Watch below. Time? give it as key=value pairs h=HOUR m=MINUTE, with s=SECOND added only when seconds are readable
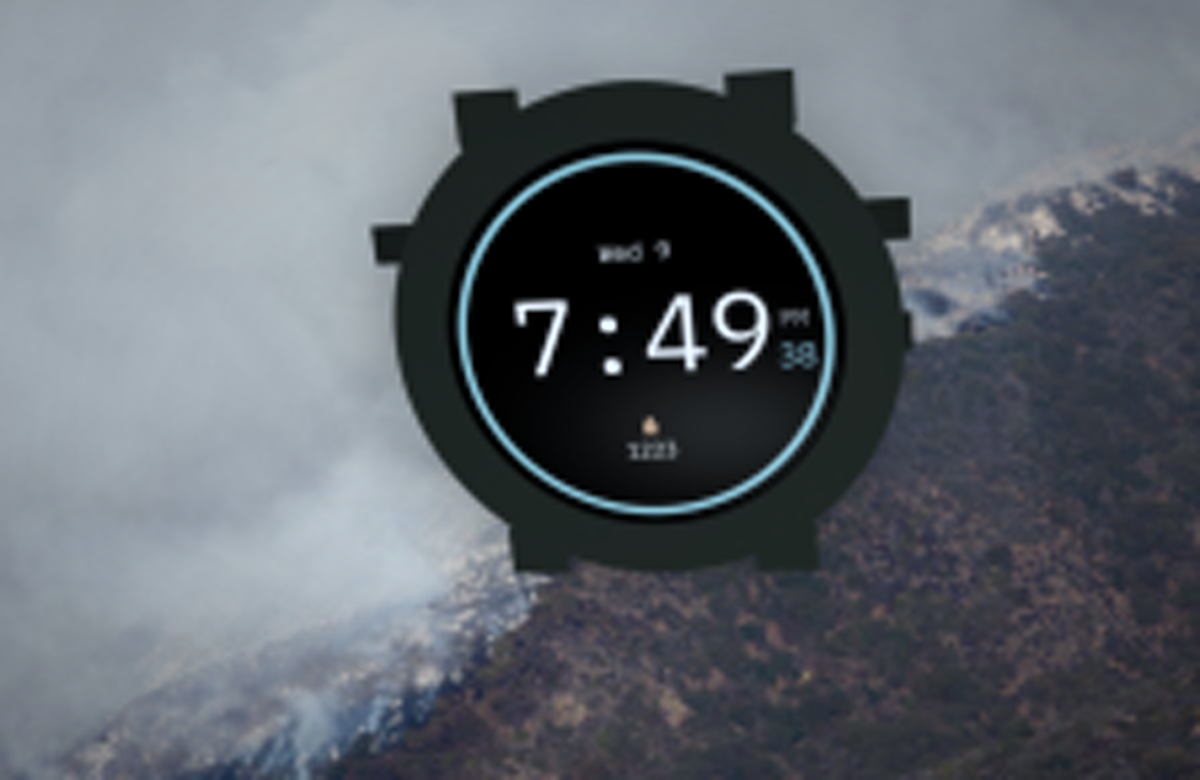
h=7 m=49
